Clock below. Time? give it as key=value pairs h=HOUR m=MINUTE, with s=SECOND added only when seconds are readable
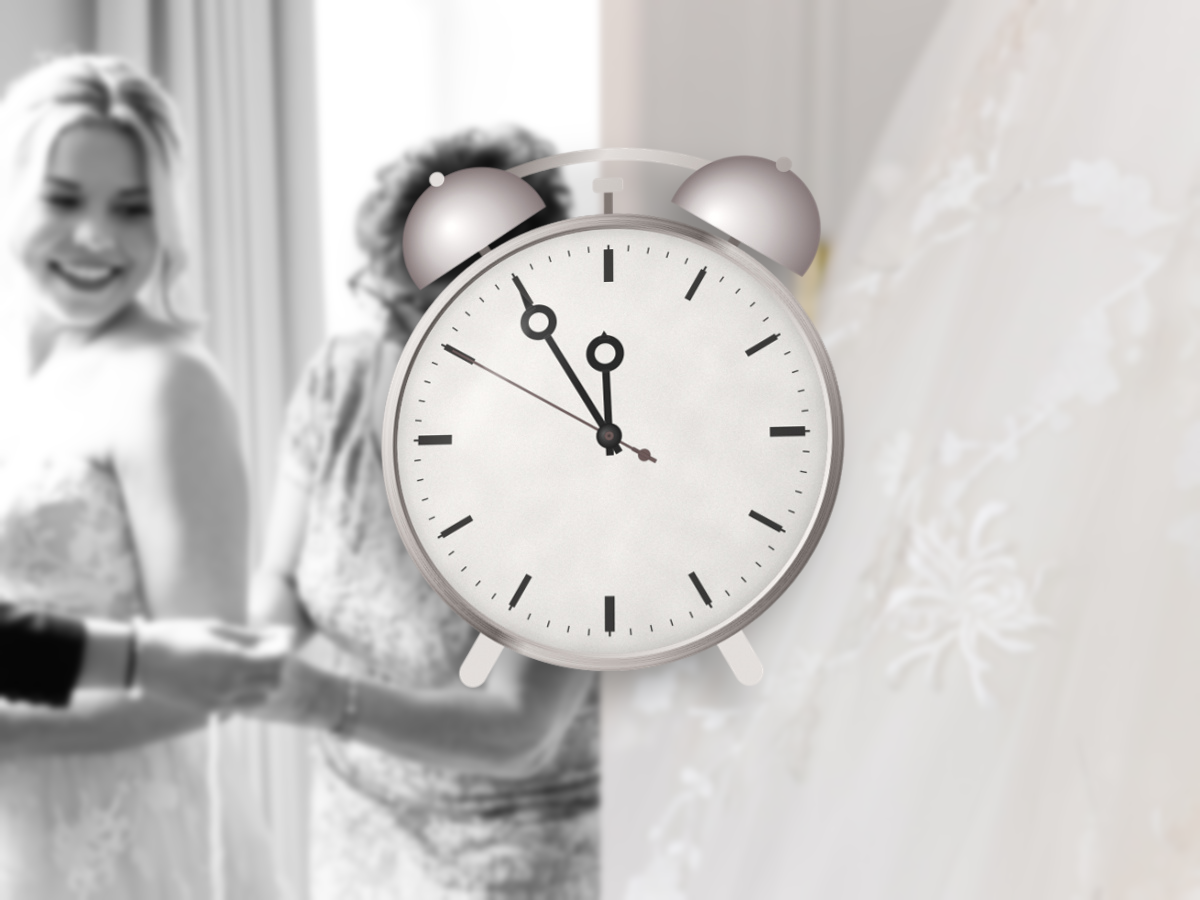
h=11 m=54 s=50
